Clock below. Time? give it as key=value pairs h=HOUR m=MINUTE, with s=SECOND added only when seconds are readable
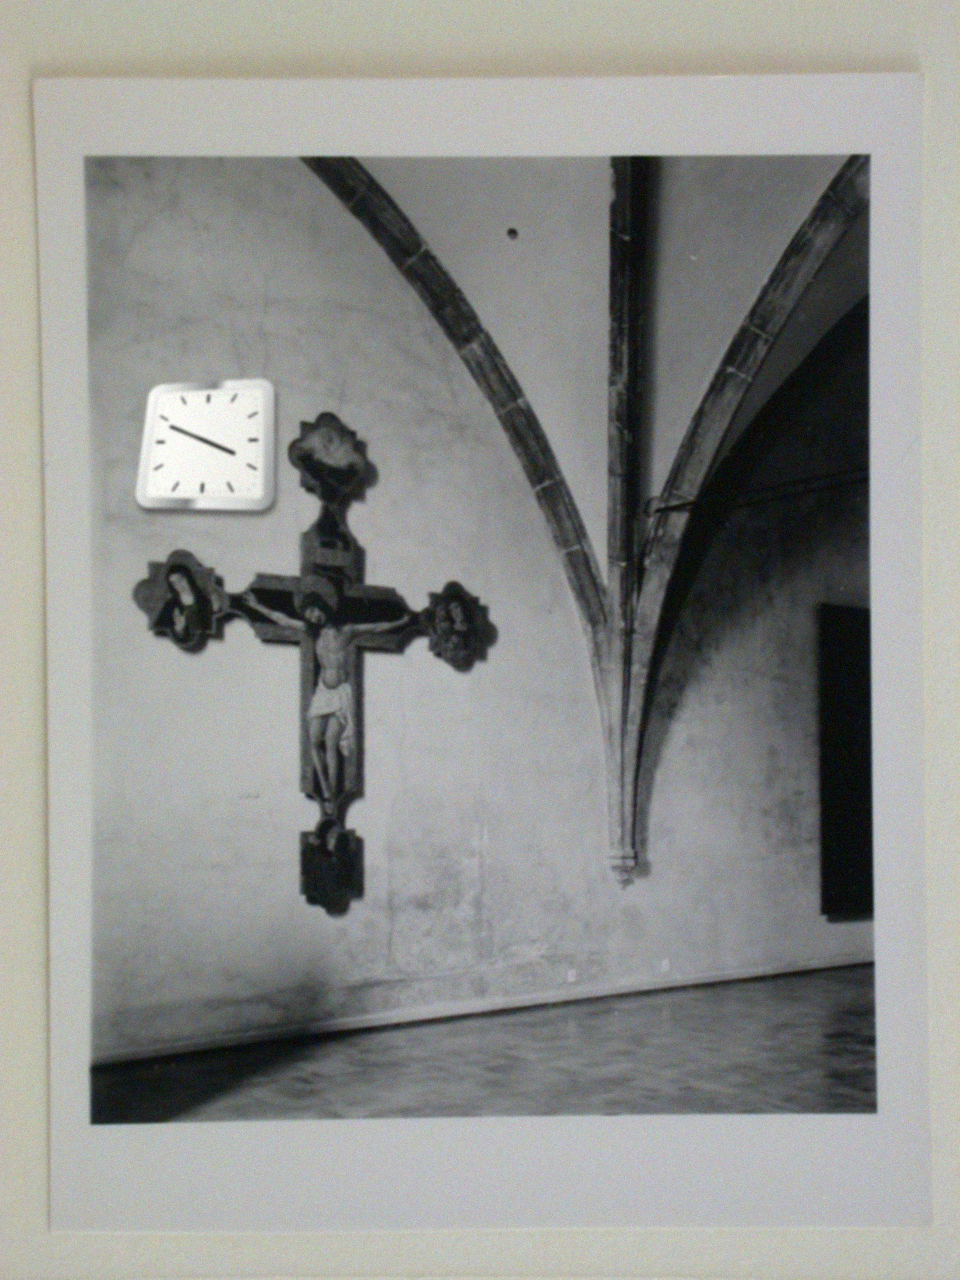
h=3 m=49
